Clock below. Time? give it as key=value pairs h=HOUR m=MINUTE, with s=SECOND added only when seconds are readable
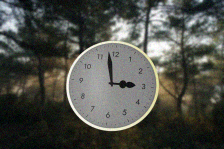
h=2 m=58
